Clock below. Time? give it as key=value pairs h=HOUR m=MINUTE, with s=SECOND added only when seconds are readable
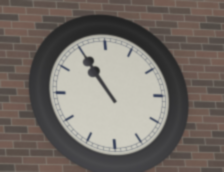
h=10 m=55
